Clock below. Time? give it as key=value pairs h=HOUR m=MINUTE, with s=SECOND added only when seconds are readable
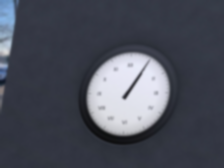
h=1 m=5
